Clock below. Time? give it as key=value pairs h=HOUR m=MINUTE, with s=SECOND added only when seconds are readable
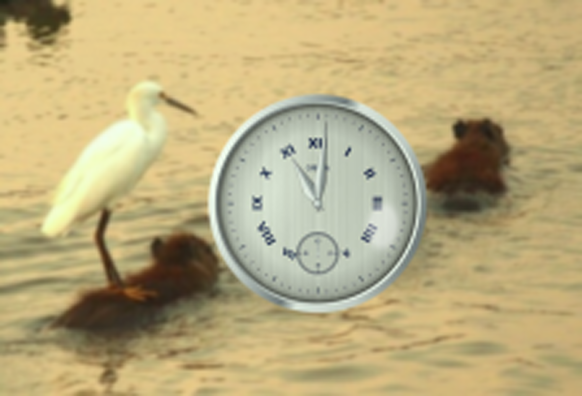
h=11 m=1
